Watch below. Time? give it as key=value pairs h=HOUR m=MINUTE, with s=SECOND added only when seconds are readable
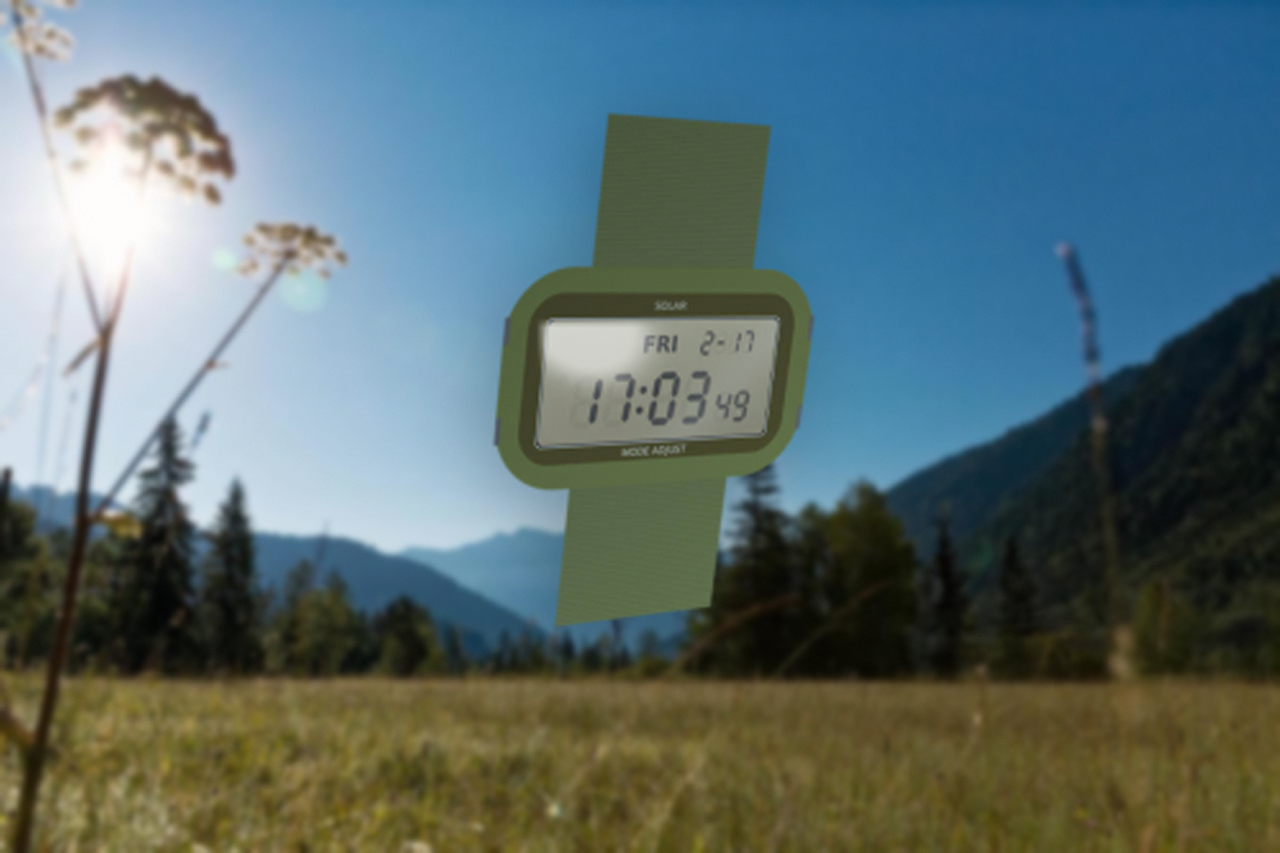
h=17 m=3 s=49
